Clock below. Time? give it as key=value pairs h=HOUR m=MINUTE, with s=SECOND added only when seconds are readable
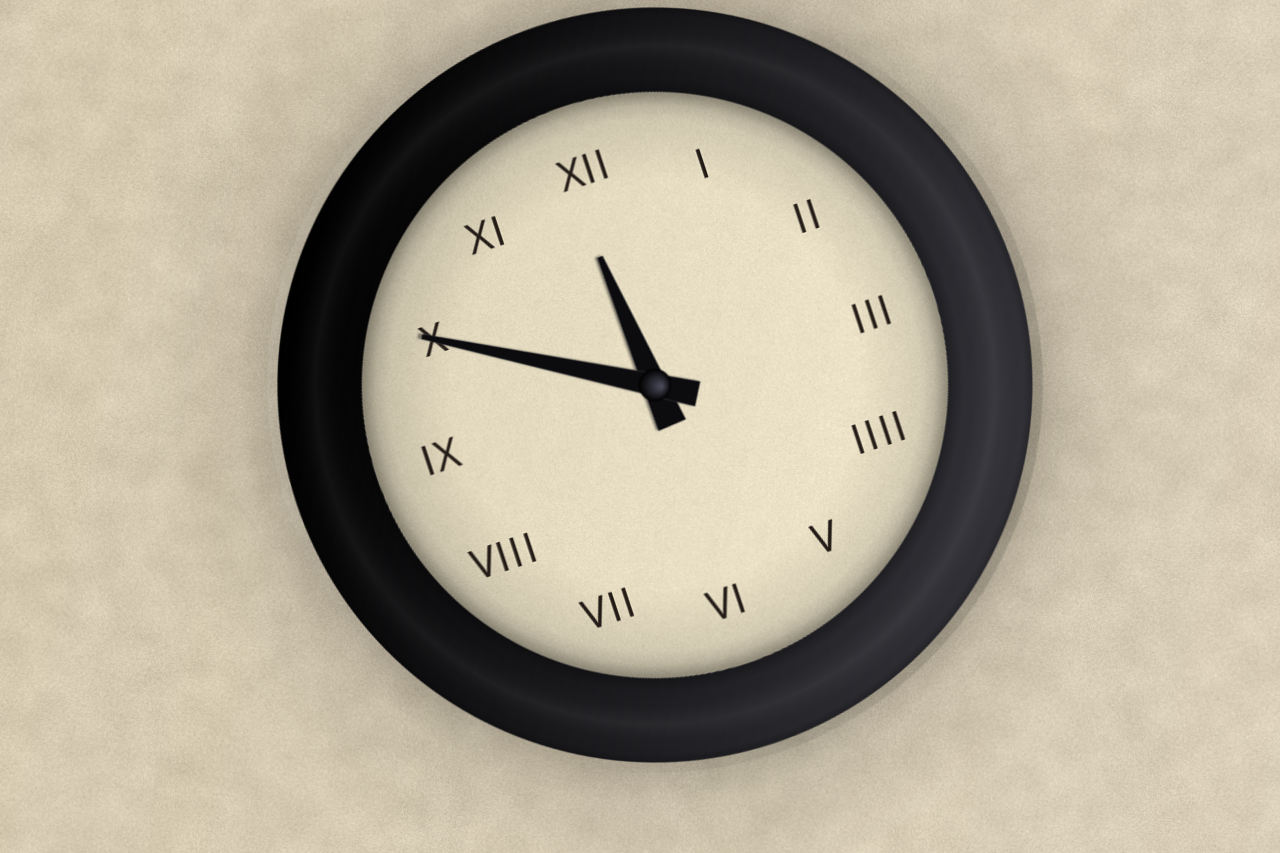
h=11 m=50
